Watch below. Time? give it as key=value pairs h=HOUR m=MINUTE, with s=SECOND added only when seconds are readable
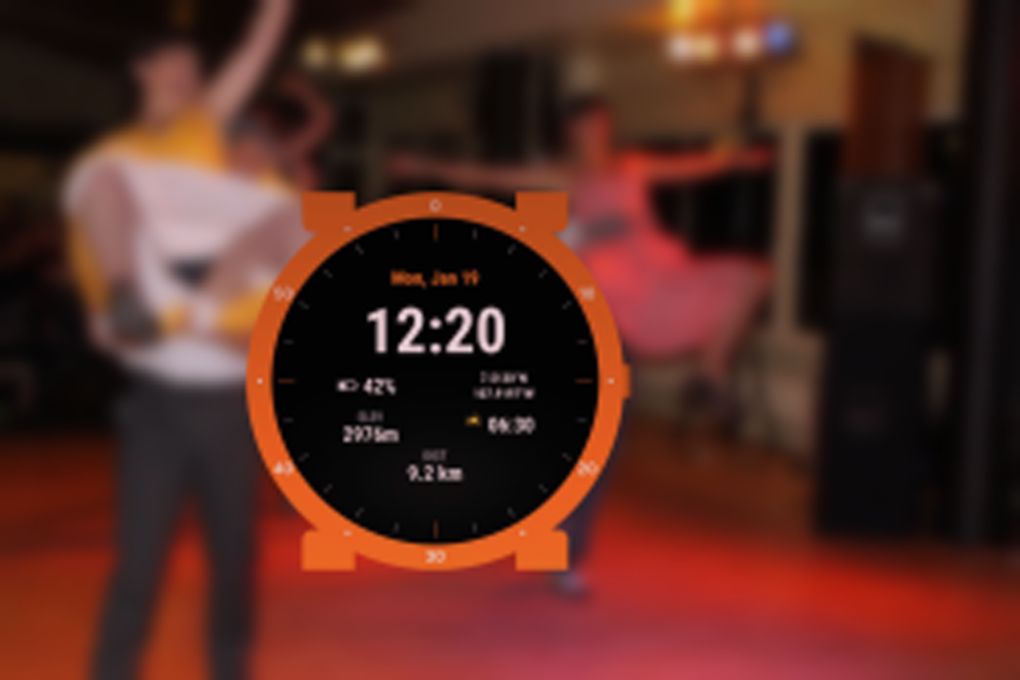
h=12 m=20
